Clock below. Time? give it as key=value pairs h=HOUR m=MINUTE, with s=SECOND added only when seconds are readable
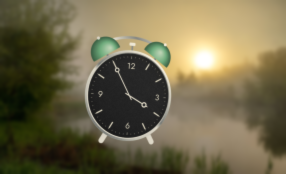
h=3 m=55
